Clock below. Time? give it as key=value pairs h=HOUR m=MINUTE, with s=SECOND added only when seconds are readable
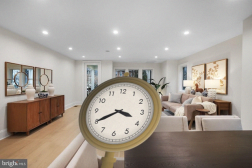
h=3 m=40
